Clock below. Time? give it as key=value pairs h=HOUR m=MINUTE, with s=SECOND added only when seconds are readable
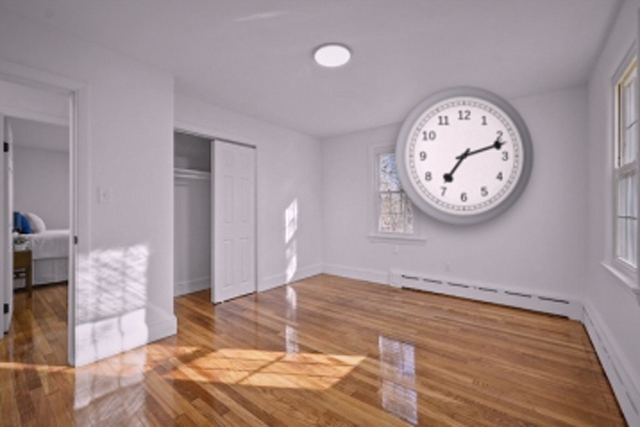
h=7 m=12
